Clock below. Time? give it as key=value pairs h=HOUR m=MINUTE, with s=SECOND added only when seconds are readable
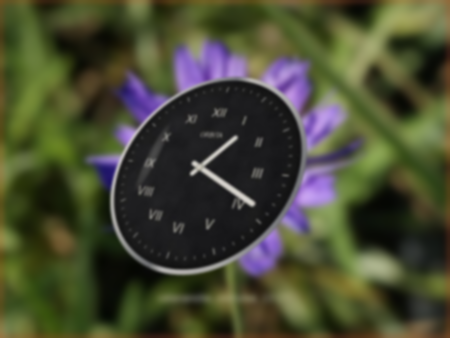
h=1 m=19
